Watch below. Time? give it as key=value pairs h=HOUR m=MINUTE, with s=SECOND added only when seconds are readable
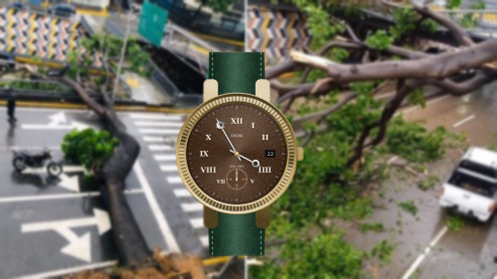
h=3 m=55
